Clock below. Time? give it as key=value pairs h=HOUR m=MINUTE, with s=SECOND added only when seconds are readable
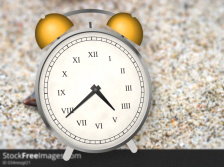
h=4 m=39
